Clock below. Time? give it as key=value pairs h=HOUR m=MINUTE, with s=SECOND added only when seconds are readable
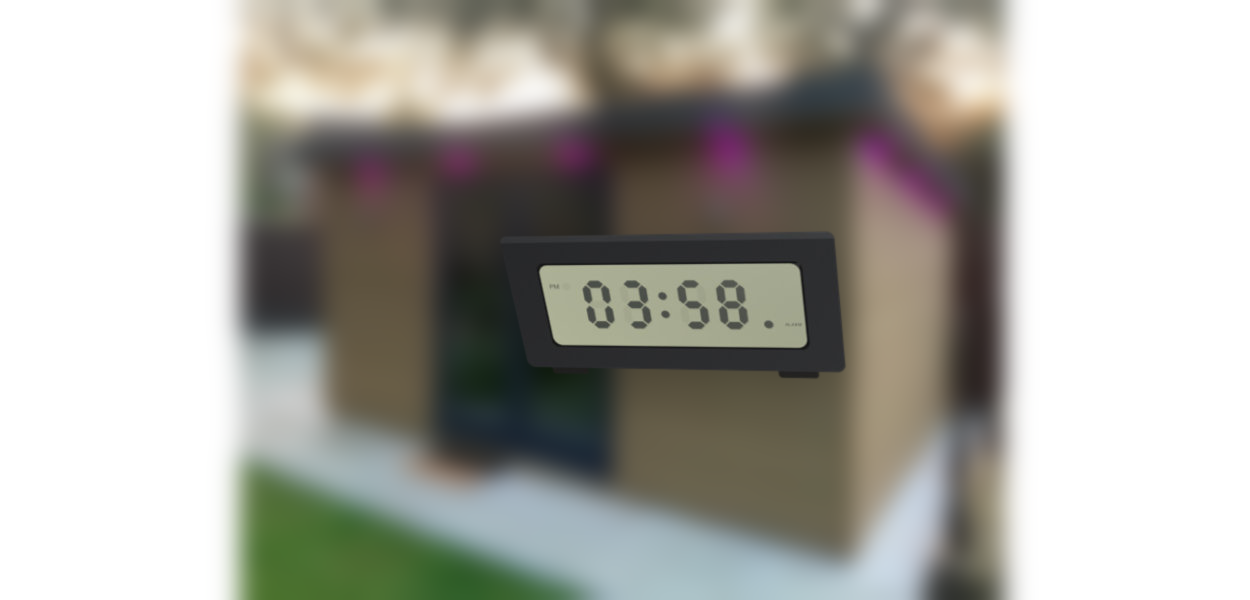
h=3 m=58
